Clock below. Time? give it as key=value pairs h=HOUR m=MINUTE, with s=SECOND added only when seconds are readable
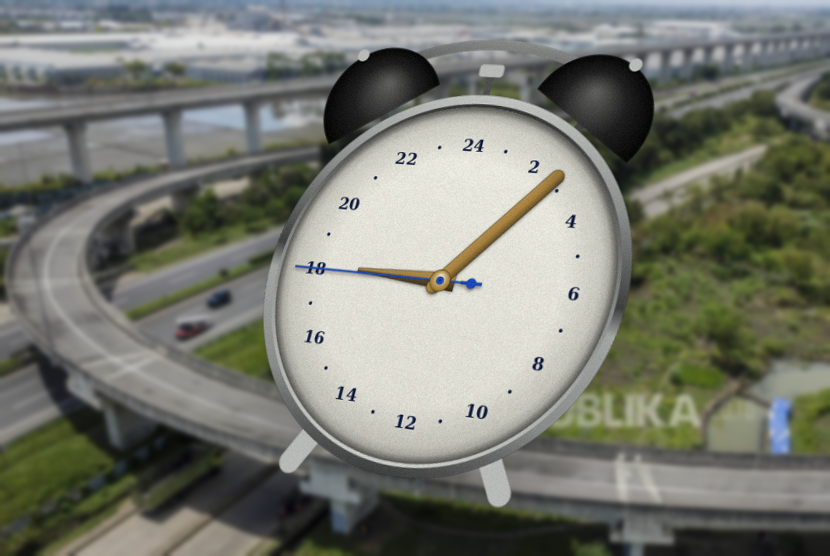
h=18 m=6 s=45
